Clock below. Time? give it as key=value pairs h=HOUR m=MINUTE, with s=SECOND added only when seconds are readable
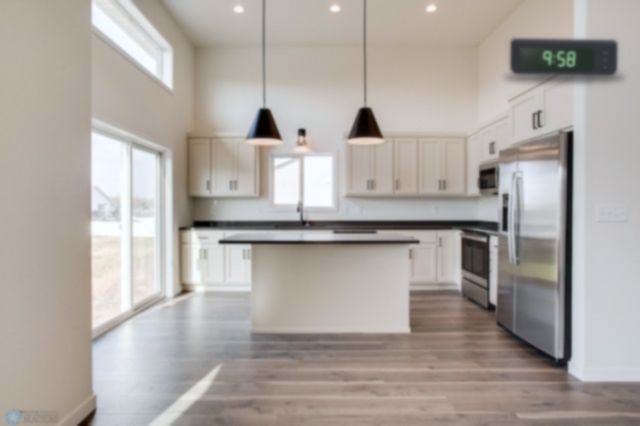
h=9 m=58
